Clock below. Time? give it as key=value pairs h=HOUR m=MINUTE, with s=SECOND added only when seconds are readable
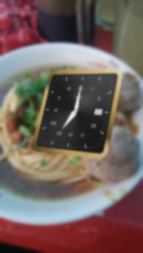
h=7 m=0
